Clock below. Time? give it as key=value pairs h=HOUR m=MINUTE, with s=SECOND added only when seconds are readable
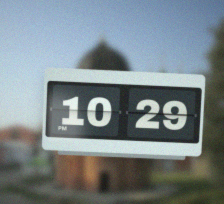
h=10 m=29
